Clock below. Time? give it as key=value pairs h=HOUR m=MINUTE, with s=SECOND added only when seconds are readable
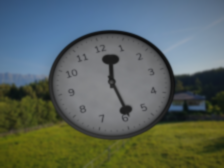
h=12 m=29
